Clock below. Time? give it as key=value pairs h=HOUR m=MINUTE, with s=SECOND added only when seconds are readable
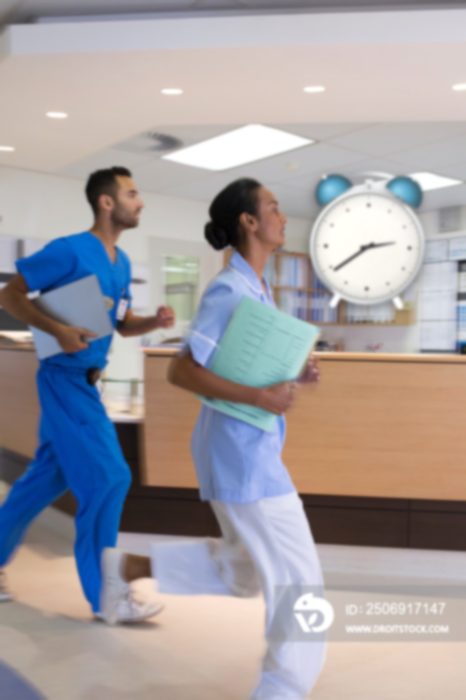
h=2 m=39
